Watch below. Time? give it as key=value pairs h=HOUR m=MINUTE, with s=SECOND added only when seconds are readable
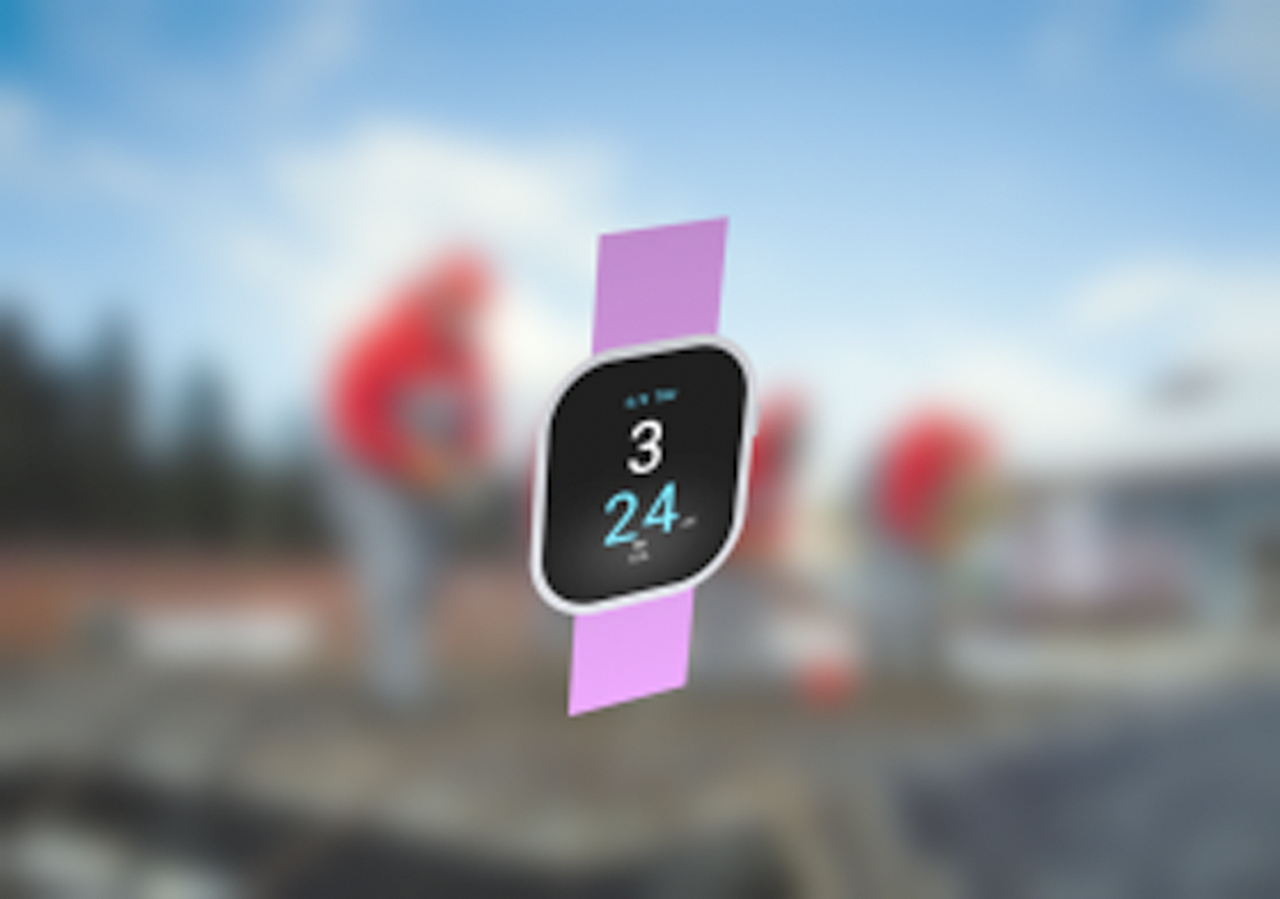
h=3 m=24
